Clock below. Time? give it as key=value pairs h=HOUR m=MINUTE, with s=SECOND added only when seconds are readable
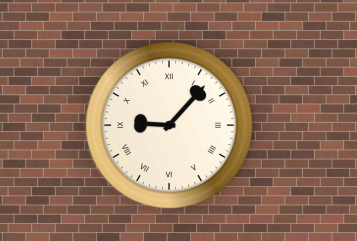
h=9 m=7
